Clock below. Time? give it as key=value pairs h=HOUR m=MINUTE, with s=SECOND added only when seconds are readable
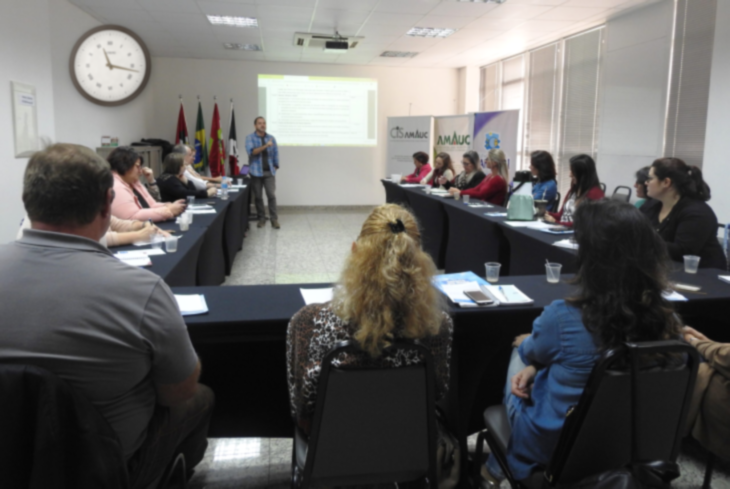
h=11 m=17
